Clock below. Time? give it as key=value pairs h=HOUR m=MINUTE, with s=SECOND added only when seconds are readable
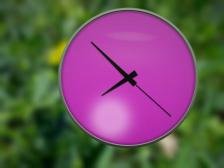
h=7 m=52 s=22
